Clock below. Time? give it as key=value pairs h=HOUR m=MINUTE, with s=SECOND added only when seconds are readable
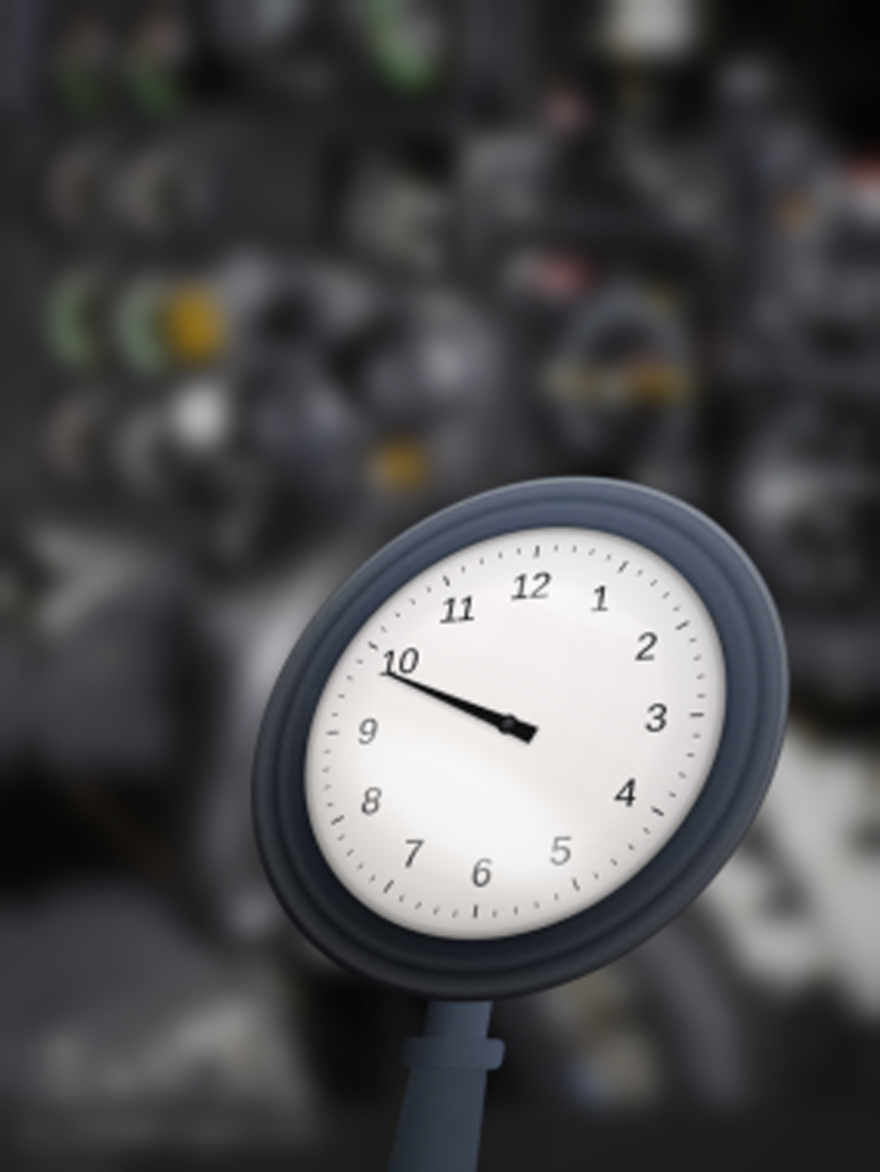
h=9 m=49
